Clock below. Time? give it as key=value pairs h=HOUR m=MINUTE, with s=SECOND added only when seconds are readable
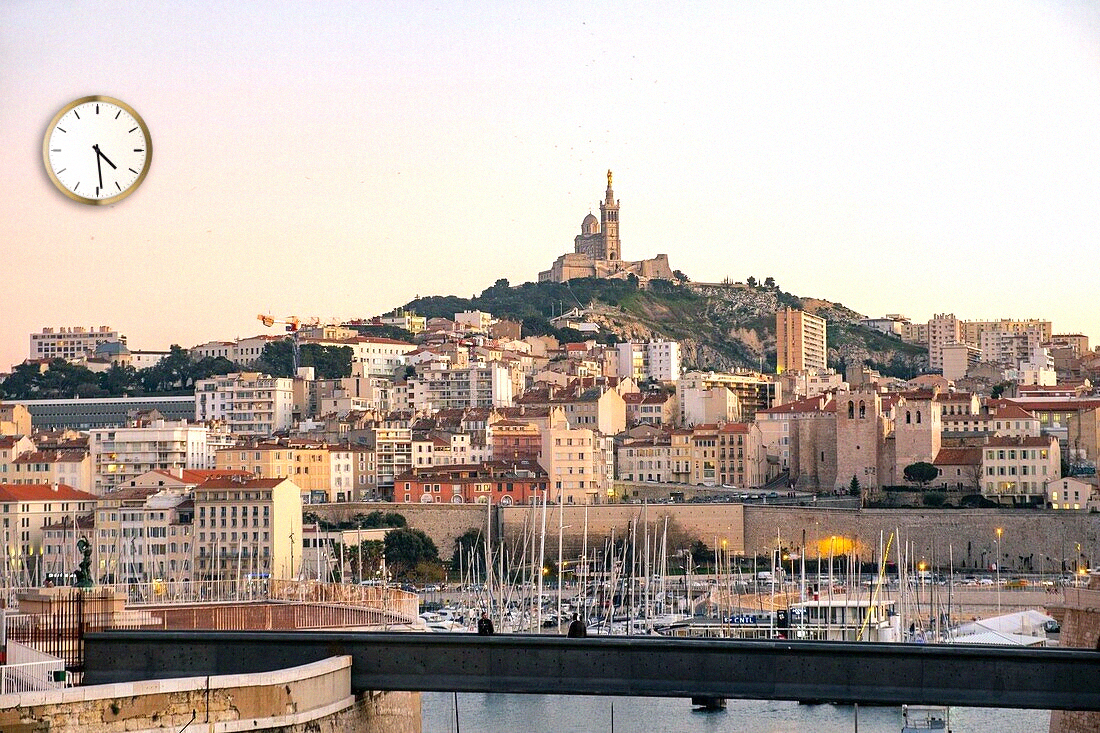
h=4 m=29
